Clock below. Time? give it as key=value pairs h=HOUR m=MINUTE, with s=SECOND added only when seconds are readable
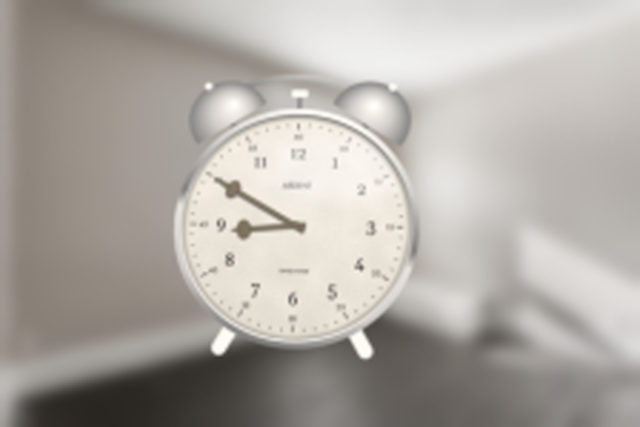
h=8 m=50
